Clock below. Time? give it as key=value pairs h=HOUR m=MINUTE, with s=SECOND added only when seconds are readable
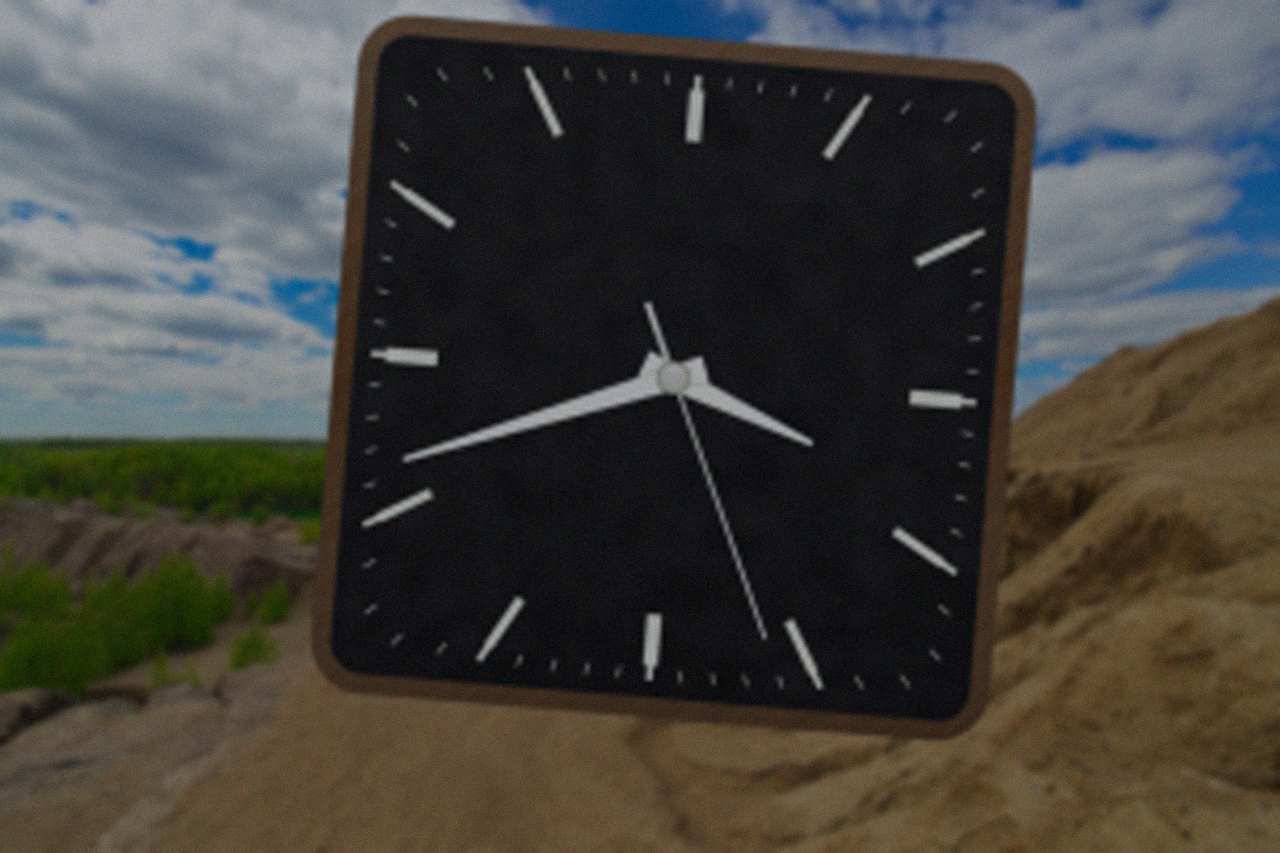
h=3 m=41 s=26
